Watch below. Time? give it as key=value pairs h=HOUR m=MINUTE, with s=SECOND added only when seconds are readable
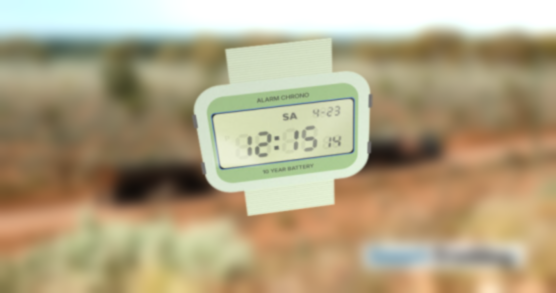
h=12 m=15 s=14
